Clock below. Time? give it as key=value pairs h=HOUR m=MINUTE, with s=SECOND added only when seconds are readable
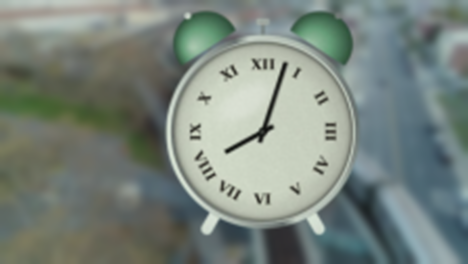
h=8 m=3
